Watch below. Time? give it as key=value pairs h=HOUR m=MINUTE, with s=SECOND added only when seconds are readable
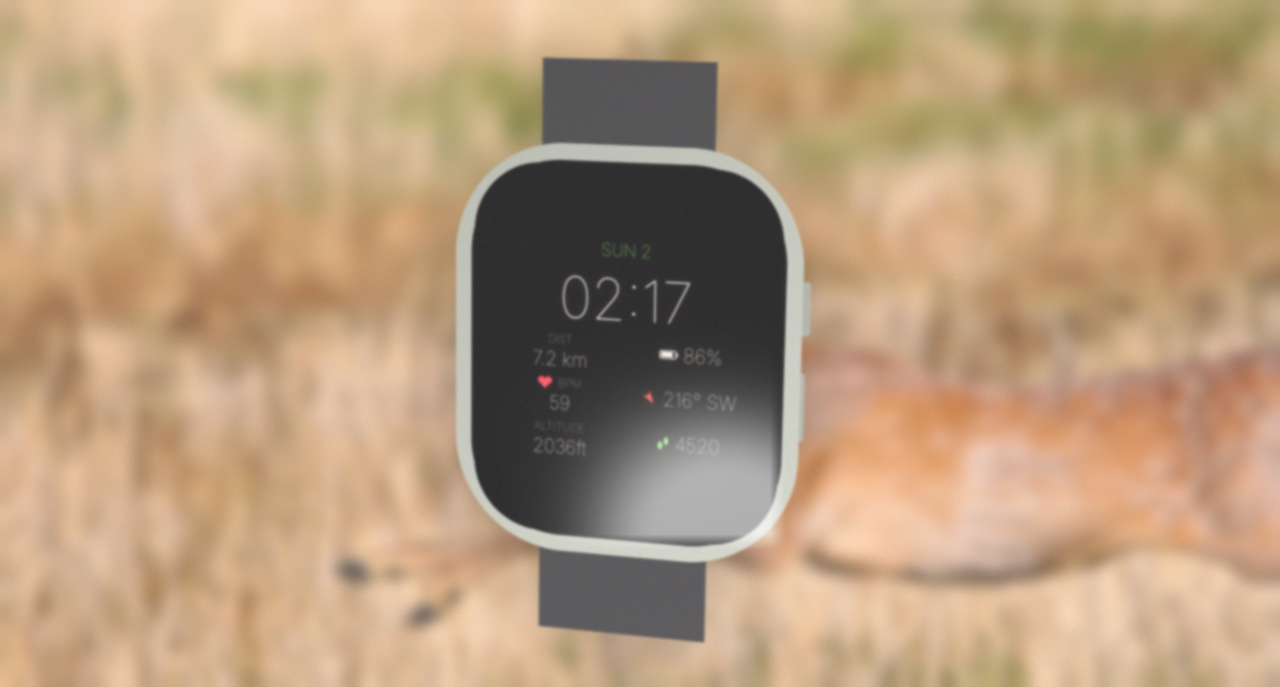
h=2 m=17
